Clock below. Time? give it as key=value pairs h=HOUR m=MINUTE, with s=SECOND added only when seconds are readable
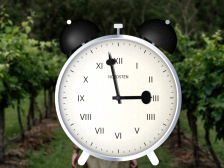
h=2 m=58
